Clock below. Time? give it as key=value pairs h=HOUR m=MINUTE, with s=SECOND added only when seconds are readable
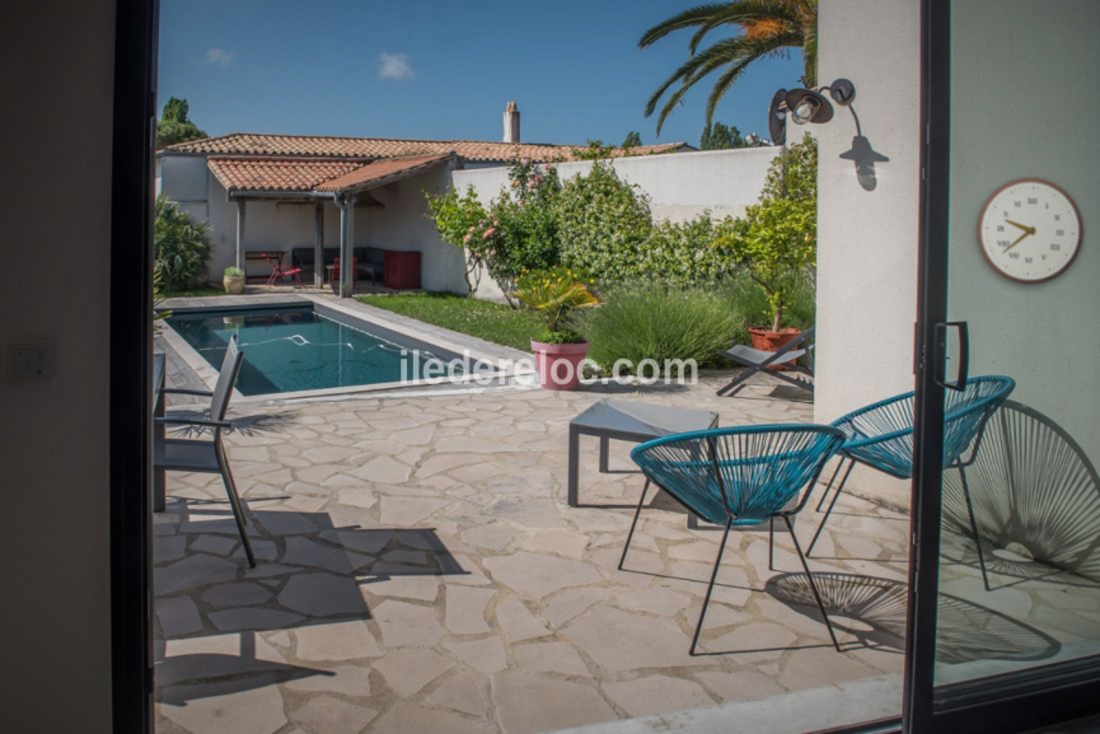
h=9 m=38
